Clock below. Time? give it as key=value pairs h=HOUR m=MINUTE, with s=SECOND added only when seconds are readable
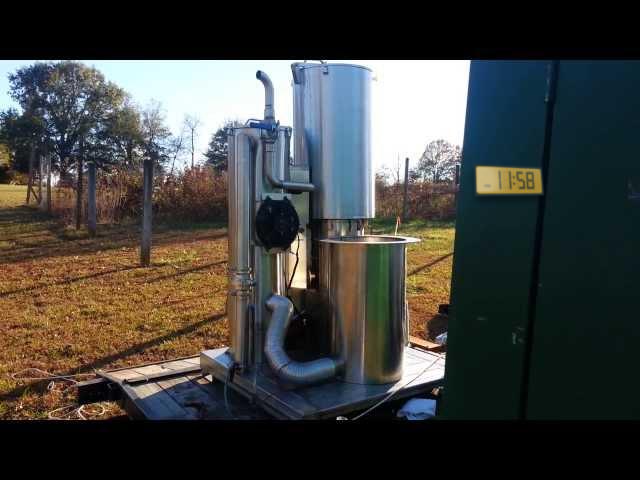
h=11 m=58
